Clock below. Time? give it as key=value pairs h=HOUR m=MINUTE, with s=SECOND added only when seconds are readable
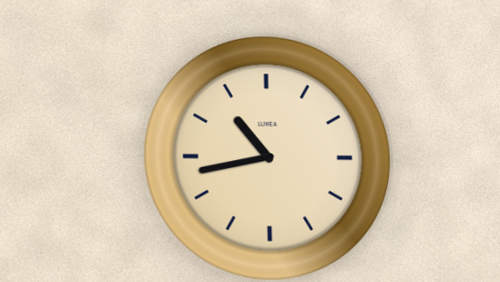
h=10 m=43
